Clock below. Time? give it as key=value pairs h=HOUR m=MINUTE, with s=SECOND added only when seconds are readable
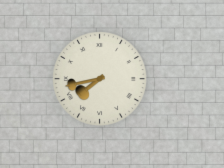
h=7 m=43
